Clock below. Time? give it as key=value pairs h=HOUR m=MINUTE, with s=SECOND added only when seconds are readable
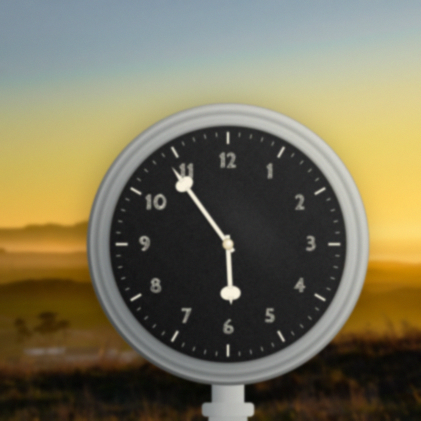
h=5 m=54
